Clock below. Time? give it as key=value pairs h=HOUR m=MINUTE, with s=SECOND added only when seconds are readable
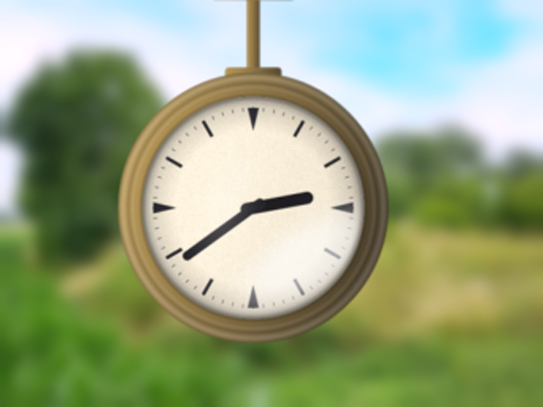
h=2 m=39
